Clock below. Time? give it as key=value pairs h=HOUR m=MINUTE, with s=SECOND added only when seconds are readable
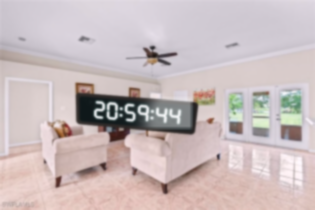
h=20 m=59 s=44
